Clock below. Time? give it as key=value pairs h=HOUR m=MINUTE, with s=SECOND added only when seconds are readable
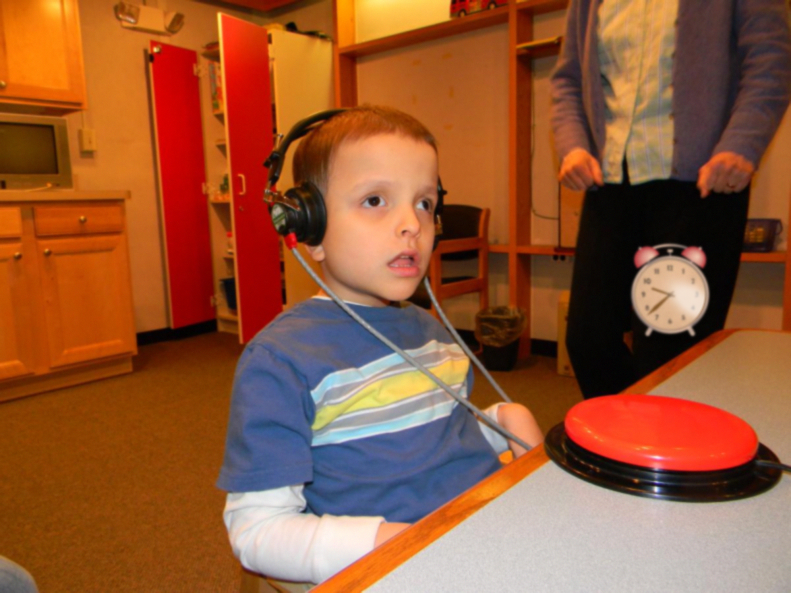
h=9 m=38
